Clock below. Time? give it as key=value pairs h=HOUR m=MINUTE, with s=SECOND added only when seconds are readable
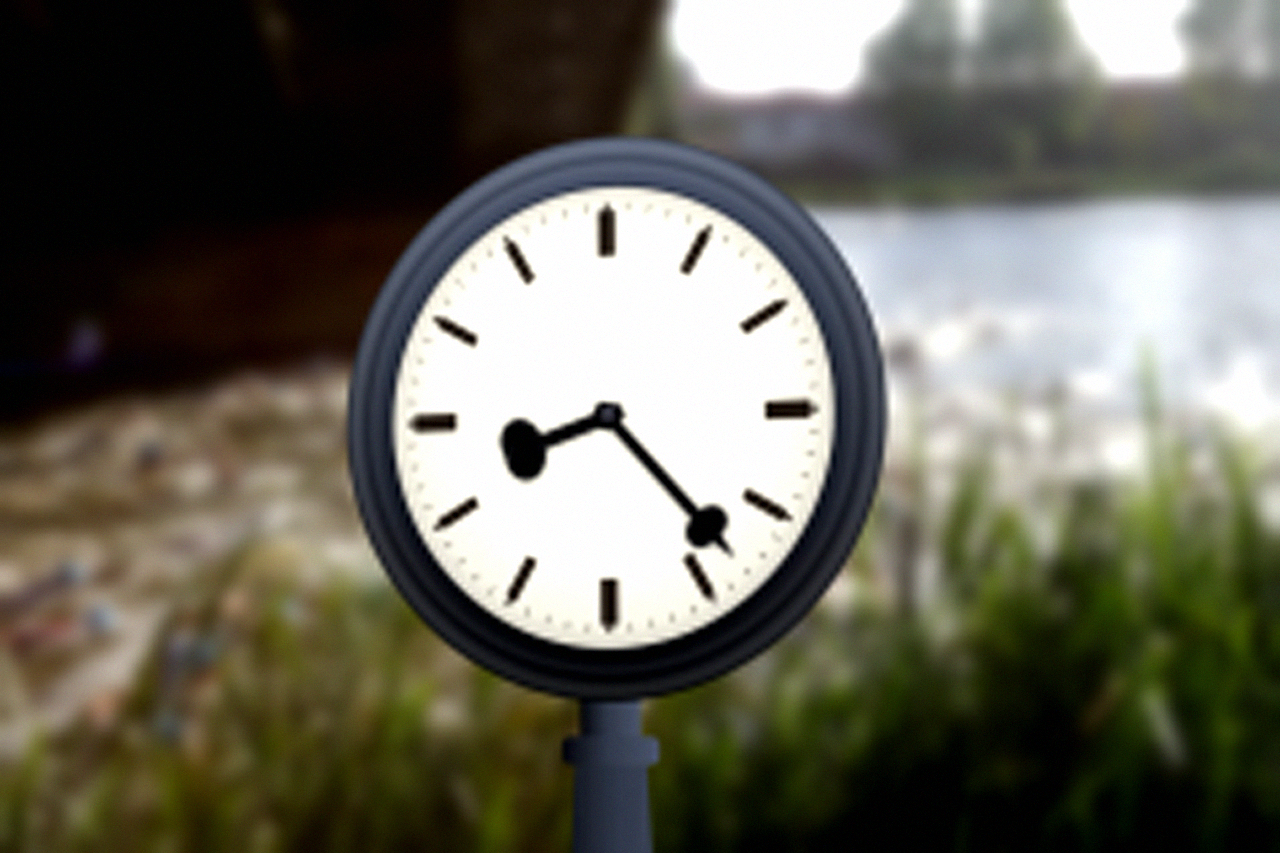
h=8 m=23
